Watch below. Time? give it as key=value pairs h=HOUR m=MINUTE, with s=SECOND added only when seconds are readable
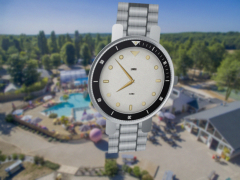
h=7 m=53
